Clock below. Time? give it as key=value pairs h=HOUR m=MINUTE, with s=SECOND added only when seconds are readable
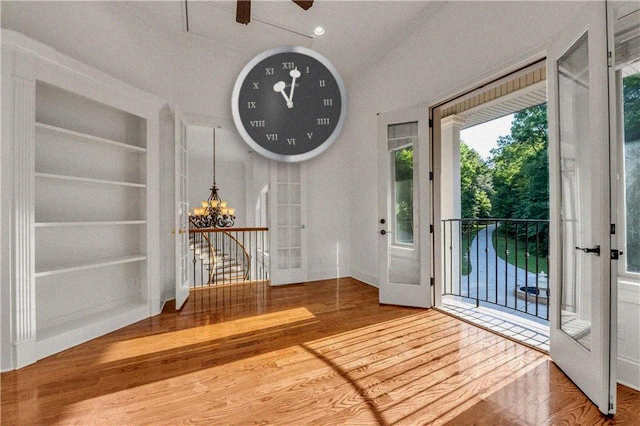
h=11 m=2
